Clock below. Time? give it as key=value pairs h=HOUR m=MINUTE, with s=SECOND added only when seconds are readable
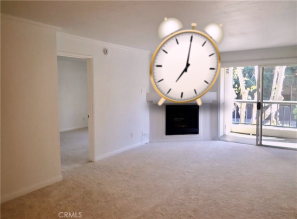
h=7 m=0
